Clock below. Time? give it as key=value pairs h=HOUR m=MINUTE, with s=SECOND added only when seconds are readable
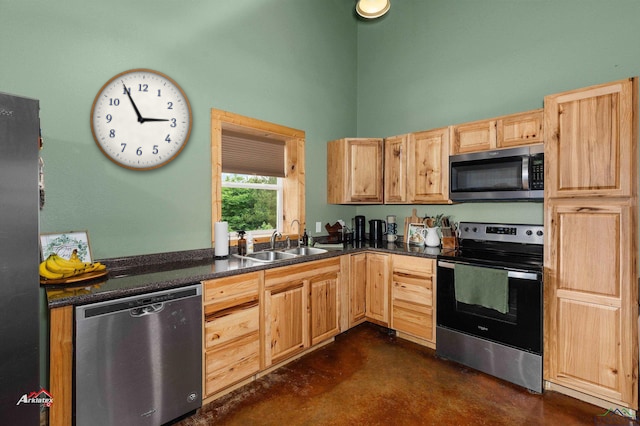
h=2 m=55
